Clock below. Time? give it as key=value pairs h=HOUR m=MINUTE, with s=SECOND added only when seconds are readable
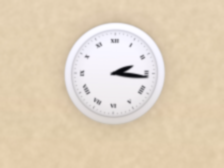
h=2 m=16
